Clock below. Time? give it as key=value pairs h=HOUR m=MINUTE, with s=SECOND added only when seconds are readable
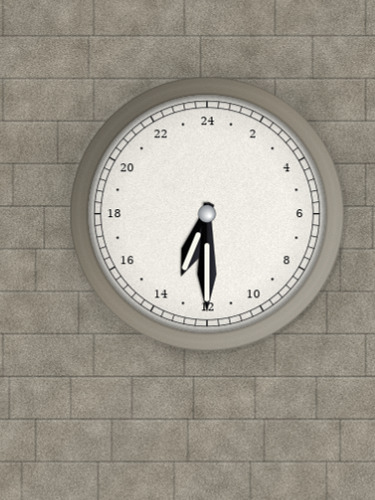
h=13 m=30
